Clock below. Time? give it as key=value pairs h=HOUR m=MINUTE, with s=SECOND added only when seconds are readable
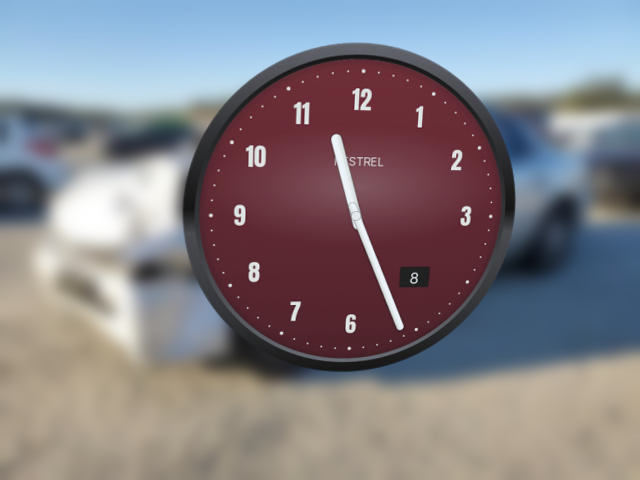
h=11 m=26
